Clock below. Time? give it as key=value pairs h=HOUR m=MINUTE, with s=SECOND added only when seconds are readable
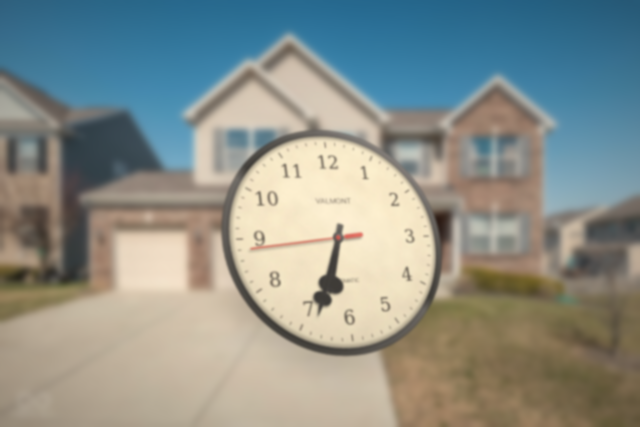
h=6 m=33 s=44
